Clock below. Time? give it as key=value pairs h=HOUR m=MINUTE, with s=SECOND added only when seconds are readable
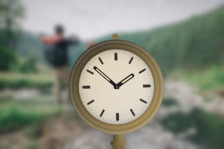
h=1 m=52
